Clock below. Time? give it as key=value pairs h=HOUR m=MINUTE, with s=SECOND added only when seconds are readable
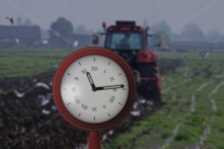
h=11 m=14
